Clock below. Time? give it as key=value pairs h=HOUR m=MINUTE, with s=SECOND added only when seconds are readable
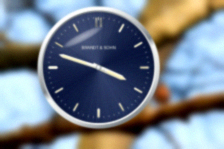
h=3 m=48
